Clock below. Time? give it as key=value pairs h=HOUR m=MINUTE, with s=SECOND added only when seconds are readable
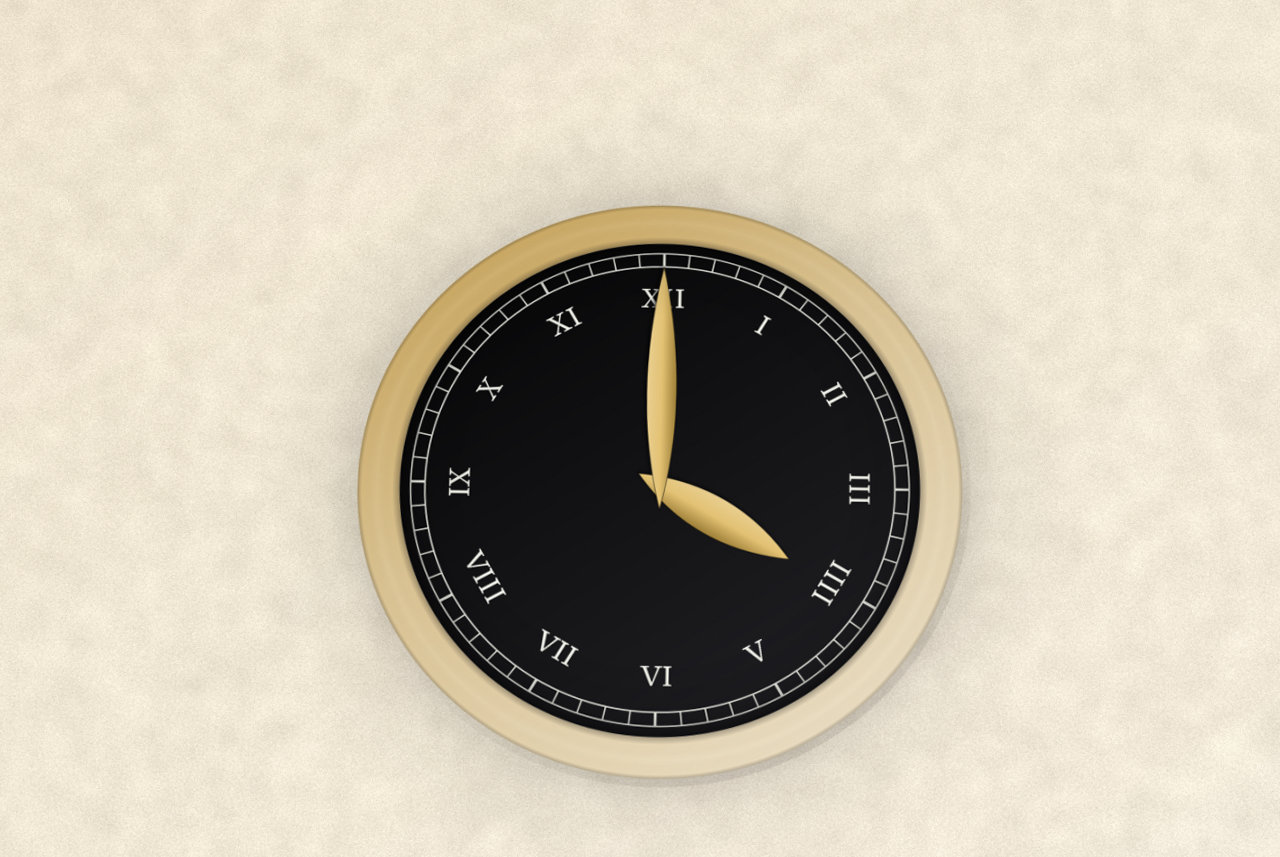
h=4 m=0
